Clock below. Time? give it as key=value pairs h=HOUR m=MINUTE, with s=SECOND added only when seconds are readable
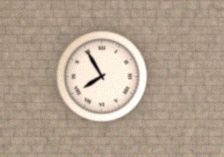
h=7 m=55
